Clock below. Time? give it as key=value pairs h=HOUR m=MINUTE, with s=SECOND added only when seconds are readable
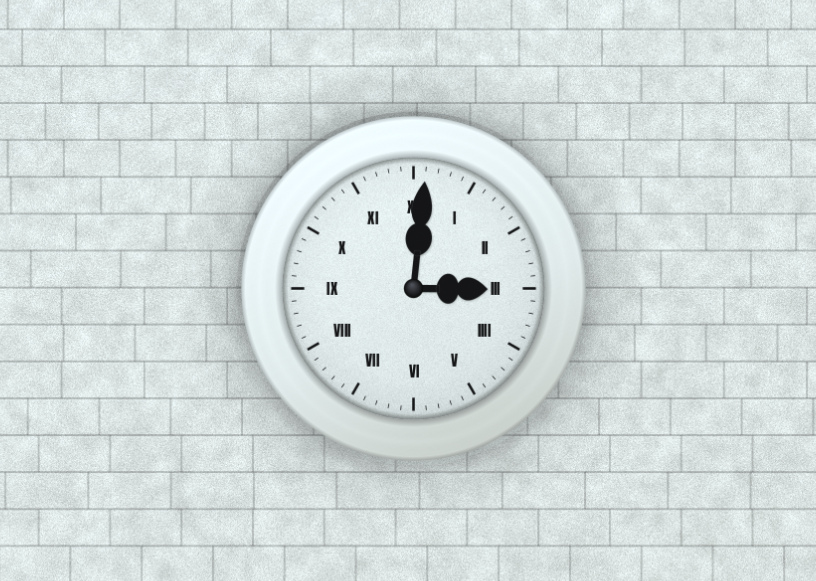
h=3 m=1
